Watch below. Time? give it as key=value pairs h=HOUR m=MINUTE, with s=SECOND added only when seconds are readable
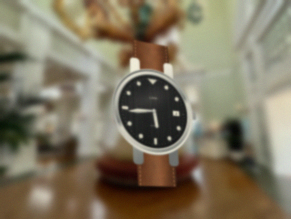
h=5 m=44
